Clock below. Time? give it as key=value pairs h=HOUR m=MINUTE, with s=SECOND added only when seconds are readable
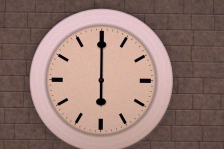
h=6 m=0
